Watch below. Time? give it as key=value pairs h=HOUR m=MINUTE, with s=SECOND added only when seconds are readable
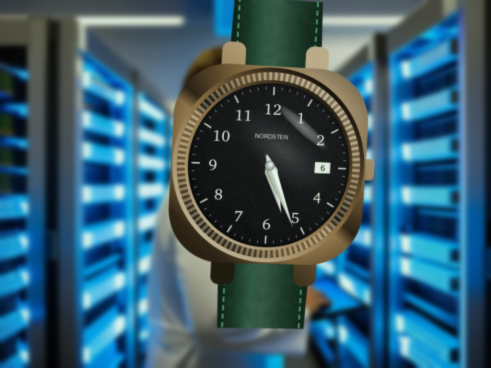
h=5 m=26
